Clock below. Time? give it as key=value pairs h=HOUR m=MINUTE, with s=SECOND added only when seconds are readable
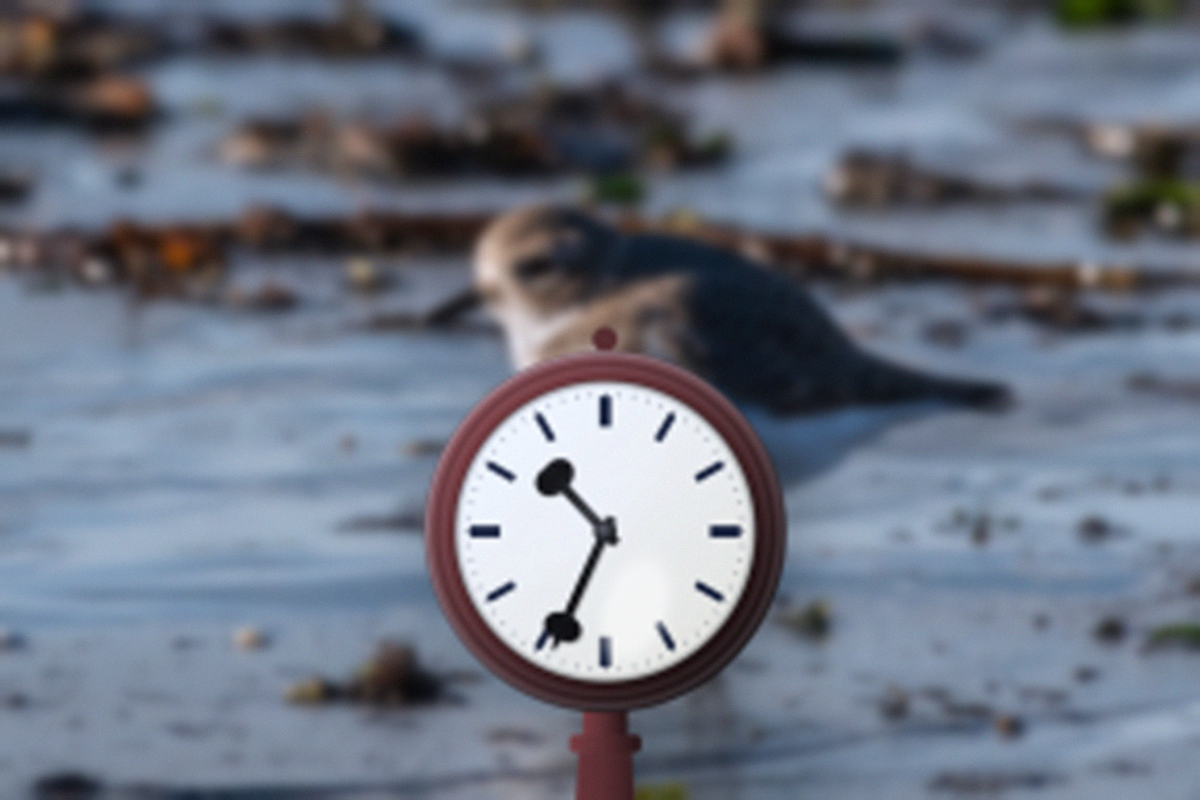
h=10 m=34
